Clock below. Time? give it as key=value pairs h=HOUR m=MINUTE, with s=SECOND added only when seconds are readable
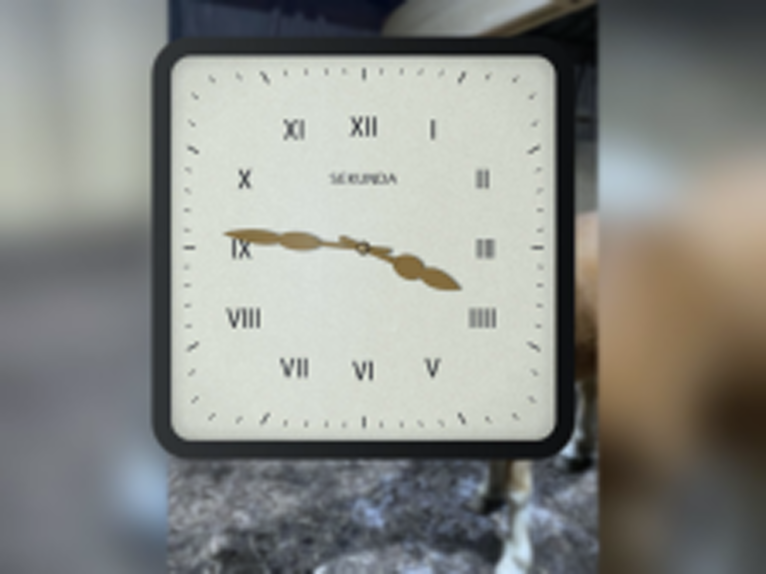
h=3 m=46
